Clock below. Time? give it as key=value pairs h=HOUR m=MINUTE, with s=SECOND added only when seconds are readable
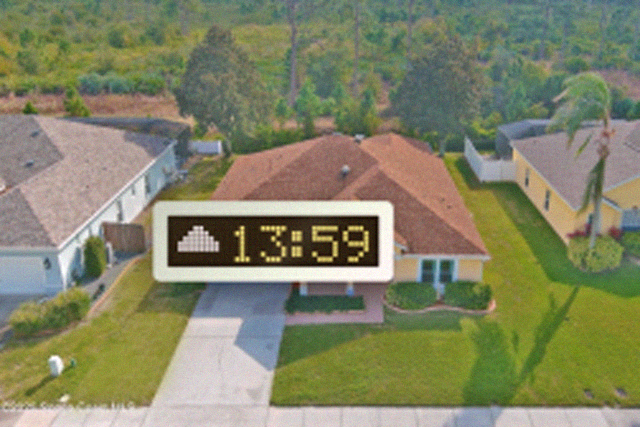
h=13 m=59
